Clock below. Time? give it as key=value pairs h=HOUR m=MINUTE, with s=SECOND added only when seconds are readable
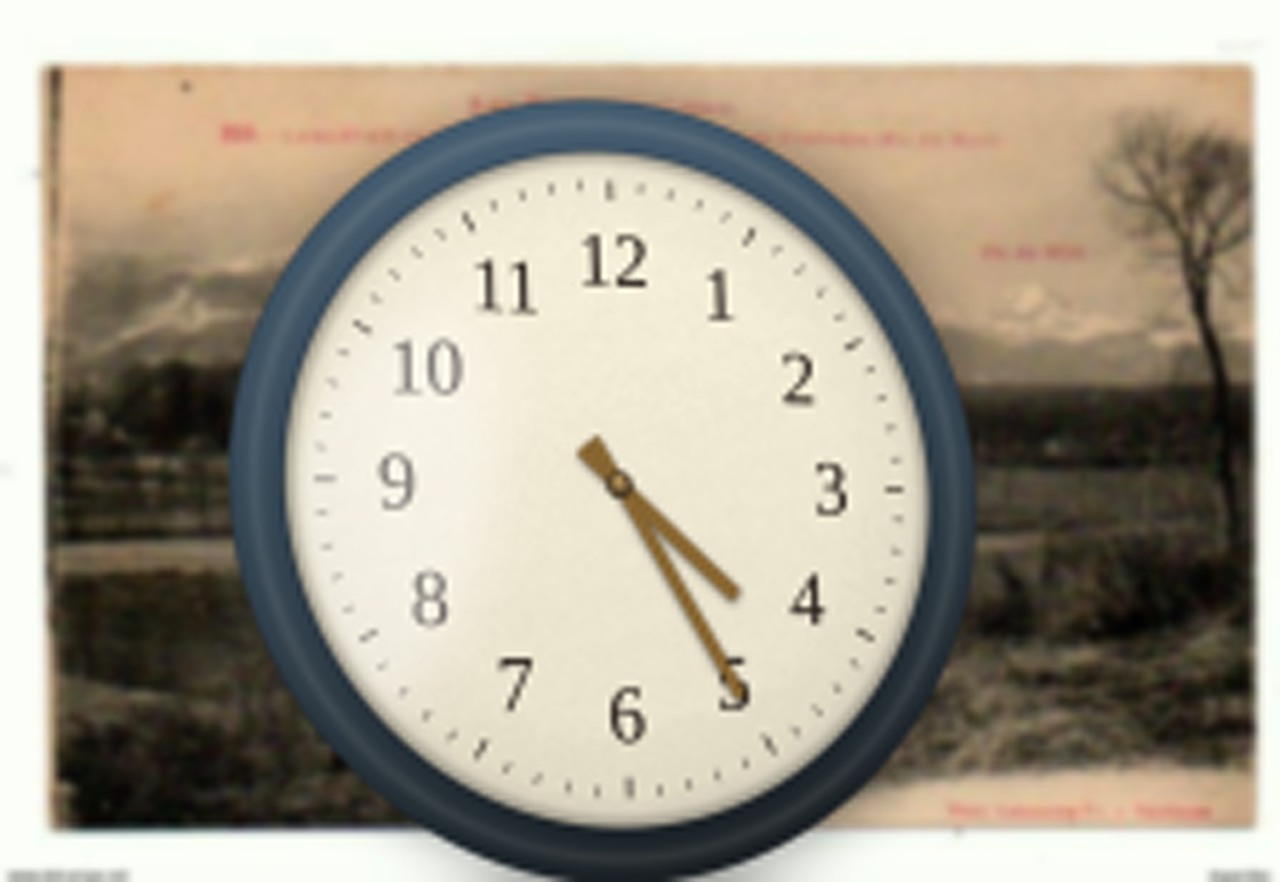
h=4 m=25
